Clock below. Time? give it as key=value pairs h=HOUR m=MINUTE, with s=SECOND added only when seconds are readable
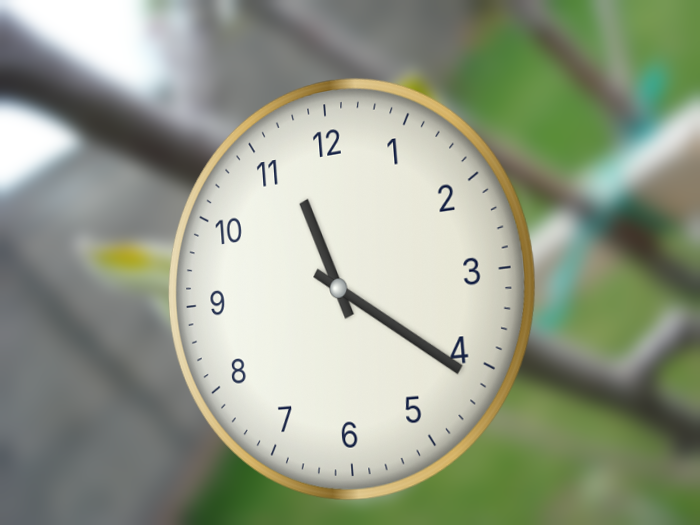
h=11 m=21
